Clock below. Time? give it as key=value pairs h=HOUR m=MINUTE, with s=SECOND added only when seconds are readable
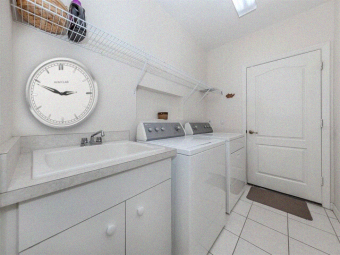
h=2 m=49
